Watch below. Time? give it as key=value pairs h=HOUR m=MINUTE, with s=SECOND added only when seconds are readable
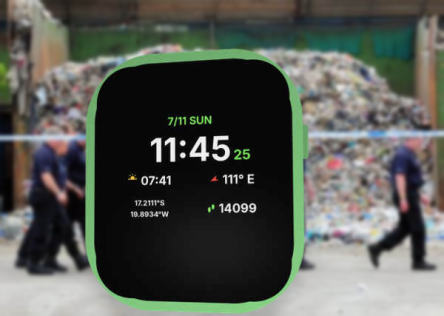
h=11 m=45 s=25
